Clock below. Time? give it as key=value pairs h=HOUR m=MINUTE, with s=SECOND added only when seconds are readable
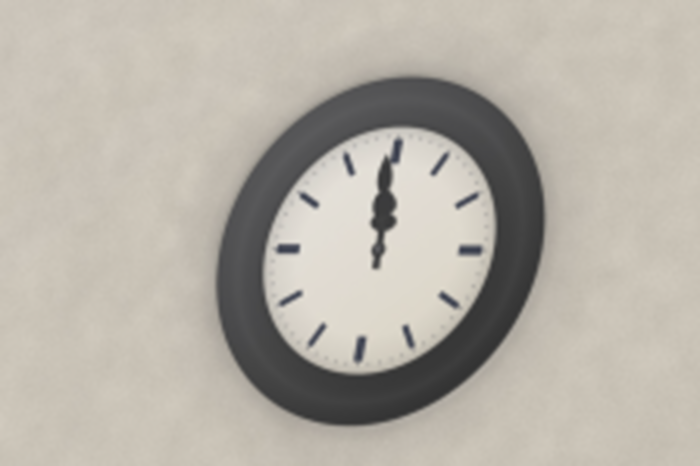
h=11 m=59
